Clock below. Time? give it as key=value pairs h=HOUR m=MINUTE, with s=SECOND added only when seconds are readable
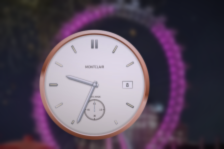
h=9 m=34
